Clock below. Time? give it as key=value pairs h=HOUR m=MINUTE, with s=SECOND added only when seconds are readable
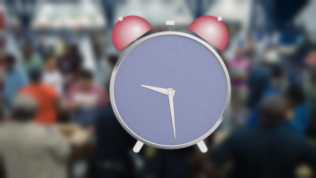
h=9 m=29
